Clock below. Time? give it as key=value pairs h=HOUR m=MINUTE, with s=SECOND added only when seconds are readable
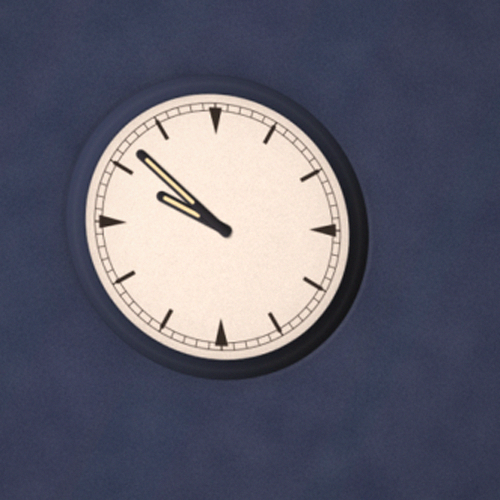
h=9 m=52
